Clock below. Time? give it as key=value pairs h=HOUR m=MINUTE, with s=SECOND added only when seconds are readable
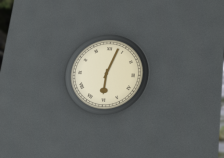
h=6 m=3
